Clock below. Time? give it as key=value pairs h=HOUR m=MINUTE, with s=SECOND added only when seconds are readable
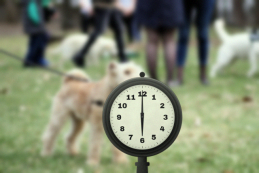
h=6 m=0
